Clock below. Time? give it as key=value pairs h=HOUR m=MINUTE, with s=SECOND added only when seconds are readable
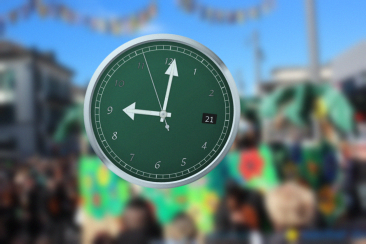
h=9 m=0 s=56
